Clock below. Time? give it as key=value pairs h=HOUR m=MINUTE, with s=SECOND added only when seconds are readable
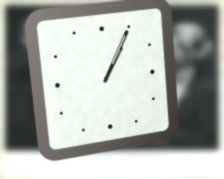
h=1 m=5
